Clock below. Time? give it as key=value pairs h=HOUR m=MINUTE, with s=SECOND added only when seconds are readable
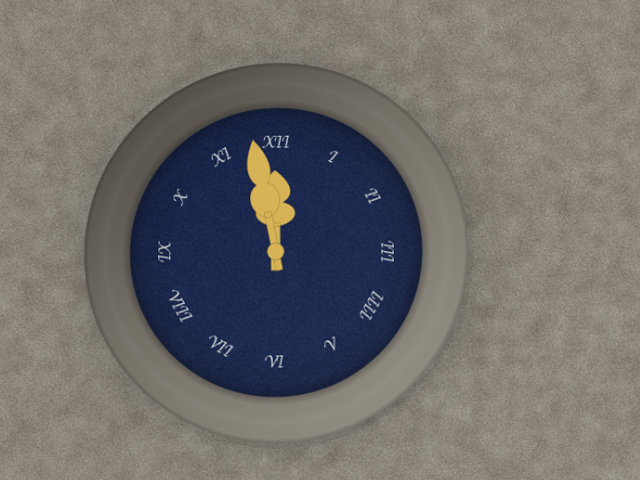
h=11 m=58
